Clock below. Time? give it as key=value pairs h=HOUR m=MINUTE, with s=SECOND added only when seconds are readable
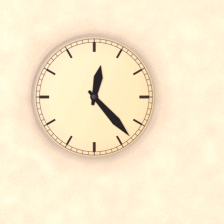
h=12 m=23
